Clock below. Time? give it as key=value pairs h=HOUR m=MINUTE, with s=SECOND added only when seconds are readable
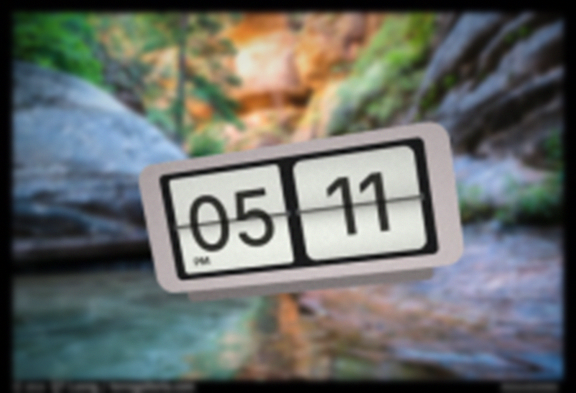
h=5 m=11
